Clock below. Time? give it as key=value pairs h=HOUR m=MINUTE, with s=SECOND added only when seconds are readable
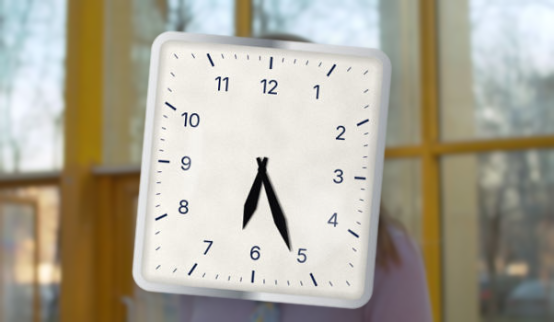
h=6 m=26
